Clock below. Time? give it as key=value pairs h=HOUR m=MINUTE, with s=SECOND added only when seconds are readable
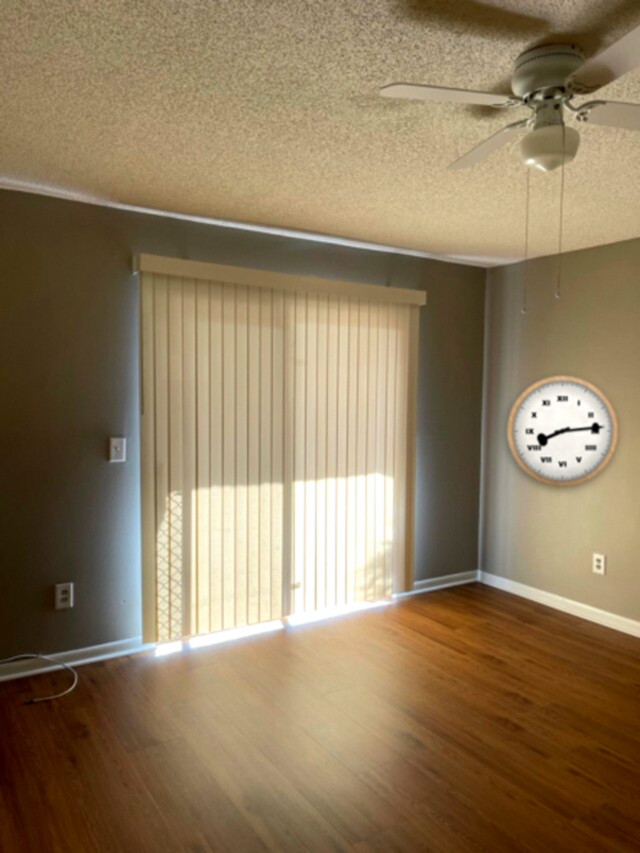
h=8 m=14
